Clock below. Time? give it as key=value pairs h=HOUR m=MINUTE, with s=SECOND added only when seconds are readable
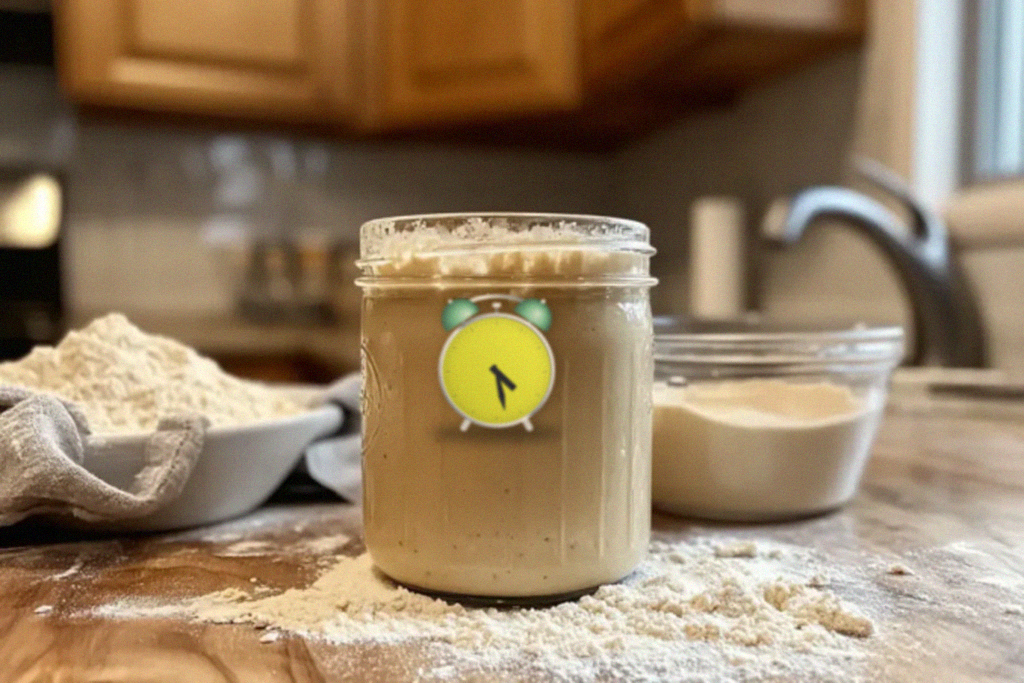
h=4 m=28
